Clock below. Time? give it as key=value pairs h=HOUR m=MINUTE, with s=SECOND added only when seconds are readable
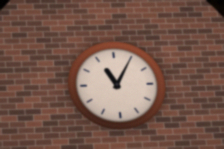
h=11 m=5
